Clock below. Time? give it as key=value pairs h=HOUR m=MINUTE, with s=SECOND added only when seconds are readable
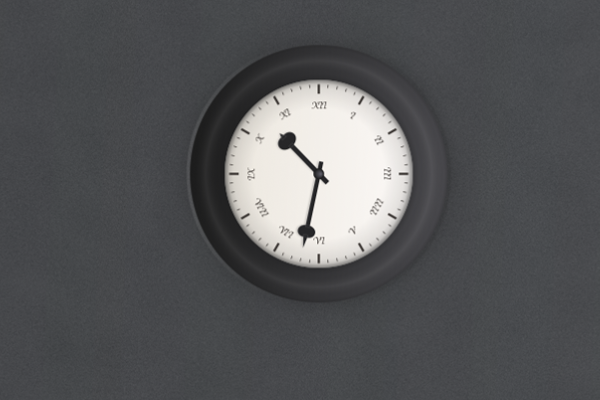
h=10 m=32
